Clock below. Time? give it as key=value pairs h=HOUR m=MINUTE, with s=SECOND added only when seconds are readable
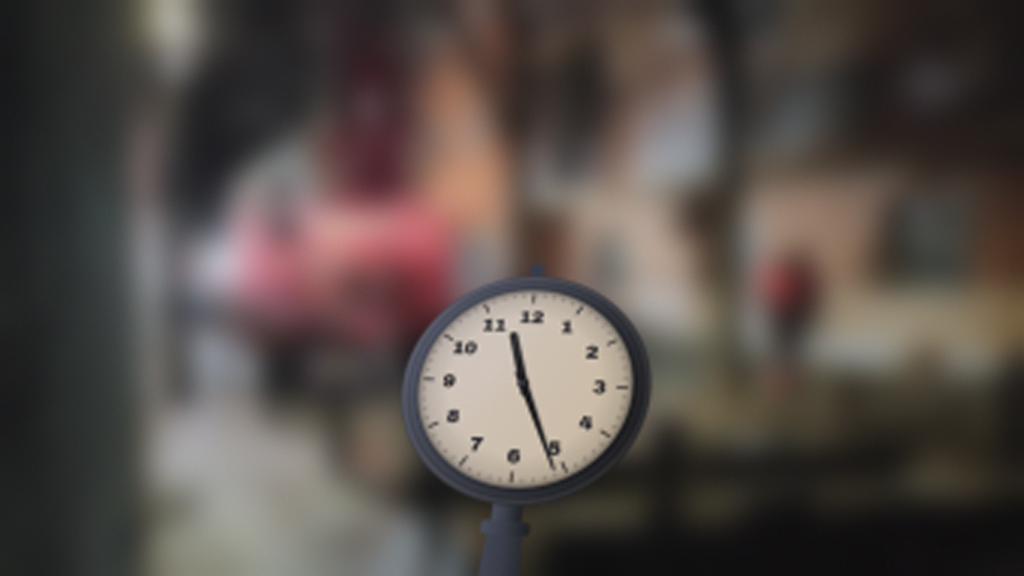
h=11 m=26
